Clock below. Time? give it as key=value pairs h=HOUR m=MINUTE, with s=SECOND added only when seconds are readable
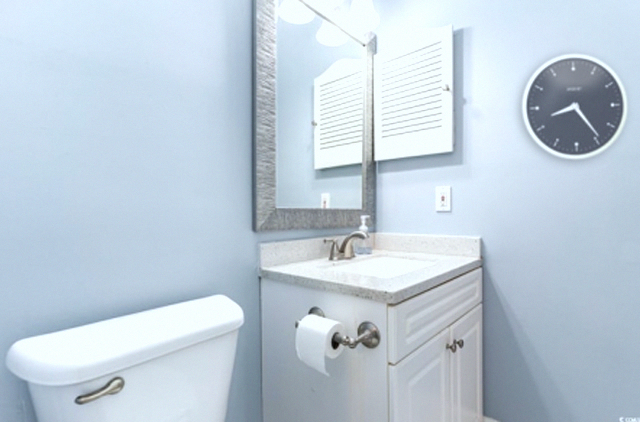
h=8 m=24
